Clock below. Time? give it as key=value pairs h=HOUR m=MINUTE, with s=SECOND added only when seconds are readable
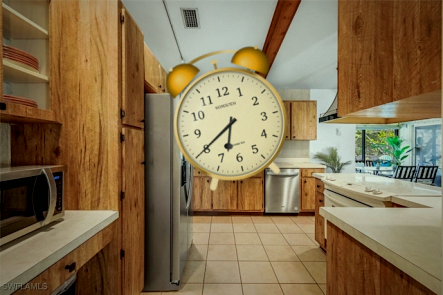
h=6 m=40
